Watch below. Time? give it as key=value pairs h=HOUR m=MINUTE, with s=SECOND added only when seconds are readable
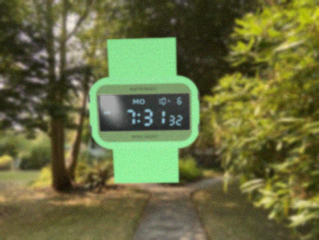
h=7 m=31 s=32
